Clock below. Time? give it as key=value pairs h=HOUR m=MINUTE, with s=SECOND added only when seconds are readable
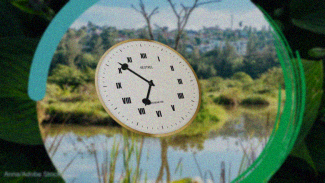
h=6 m=52
